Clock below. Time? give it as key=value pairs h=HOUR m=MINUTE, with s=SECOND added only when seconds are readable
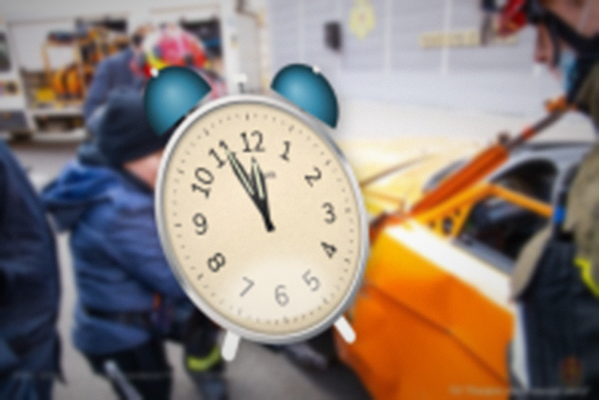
h=11 m=56
